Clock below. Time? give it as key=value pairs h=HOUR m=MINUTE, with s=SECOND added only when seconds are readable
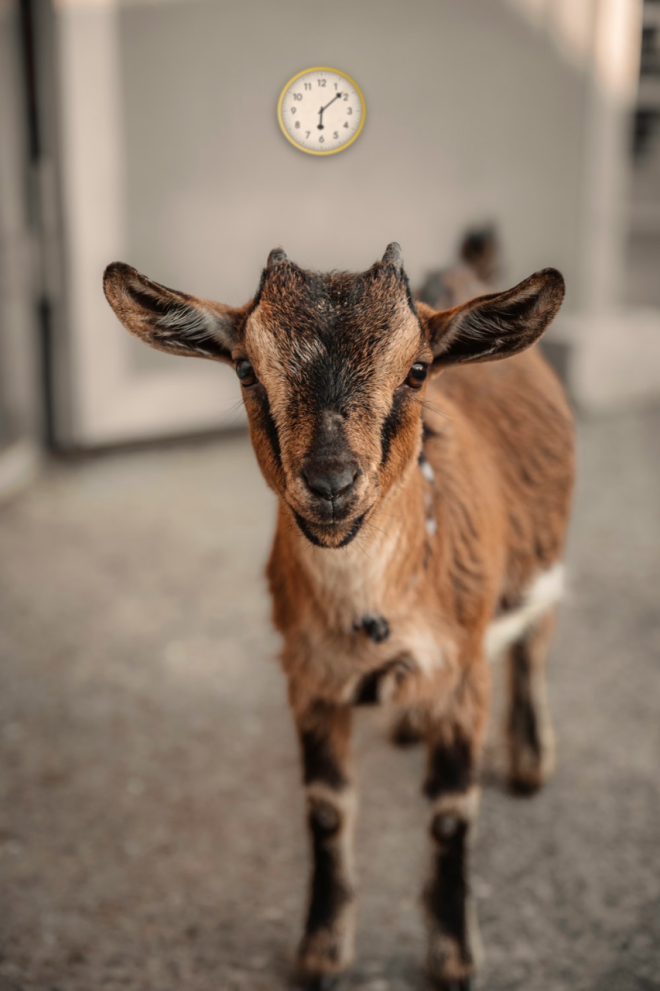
h=6 m=8
